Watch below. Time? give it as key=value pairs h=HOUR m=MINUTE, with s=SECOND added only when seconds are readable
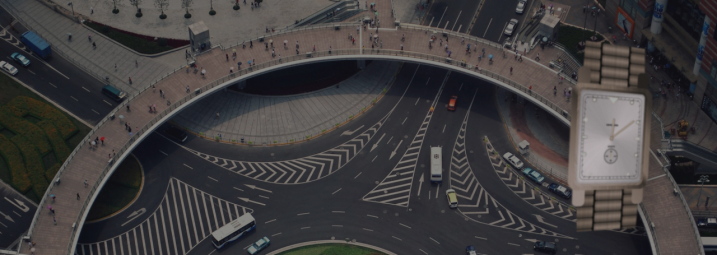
h=12 m=9
